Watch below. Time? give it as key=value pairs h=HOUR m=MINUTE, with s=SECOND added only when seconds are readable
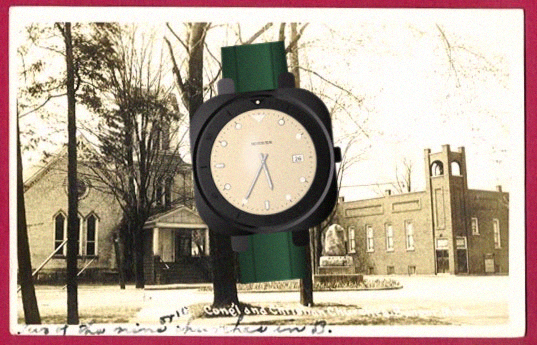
h=5 m=35
